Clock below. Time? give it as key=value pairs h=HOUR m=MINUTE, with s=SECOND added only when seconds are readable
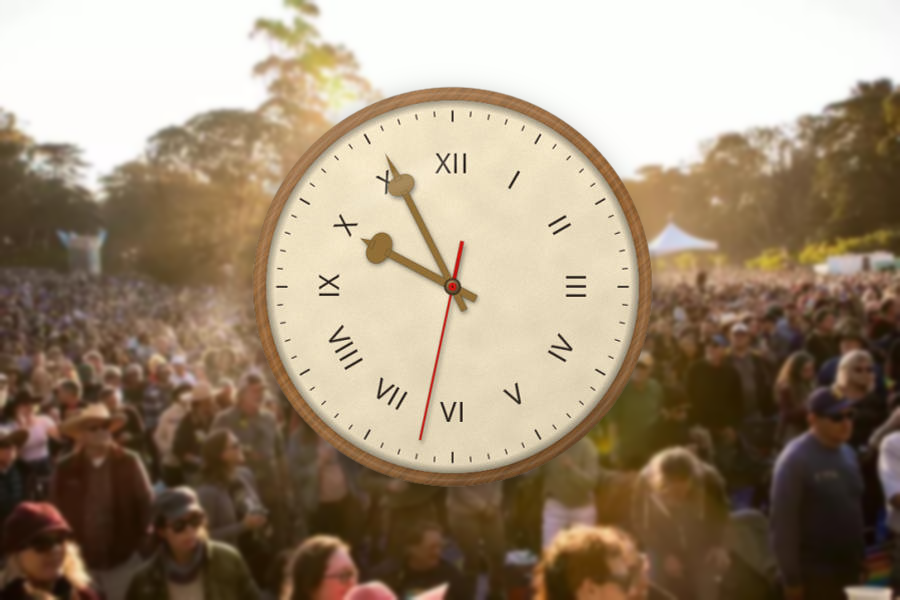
h=9 m=55 s=32
